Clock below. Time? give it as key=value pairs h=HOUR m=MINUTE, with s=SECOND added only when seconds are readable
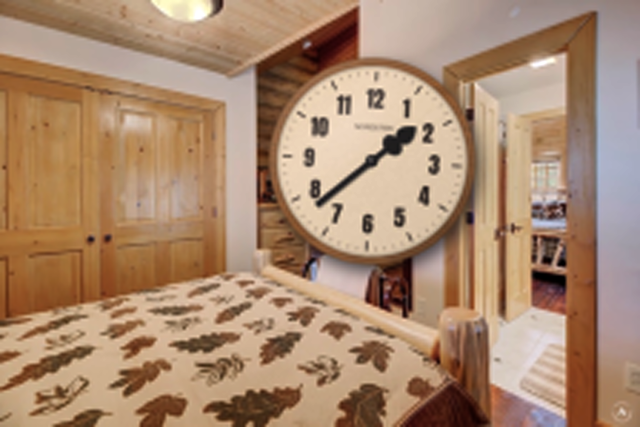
h=1 m=38
